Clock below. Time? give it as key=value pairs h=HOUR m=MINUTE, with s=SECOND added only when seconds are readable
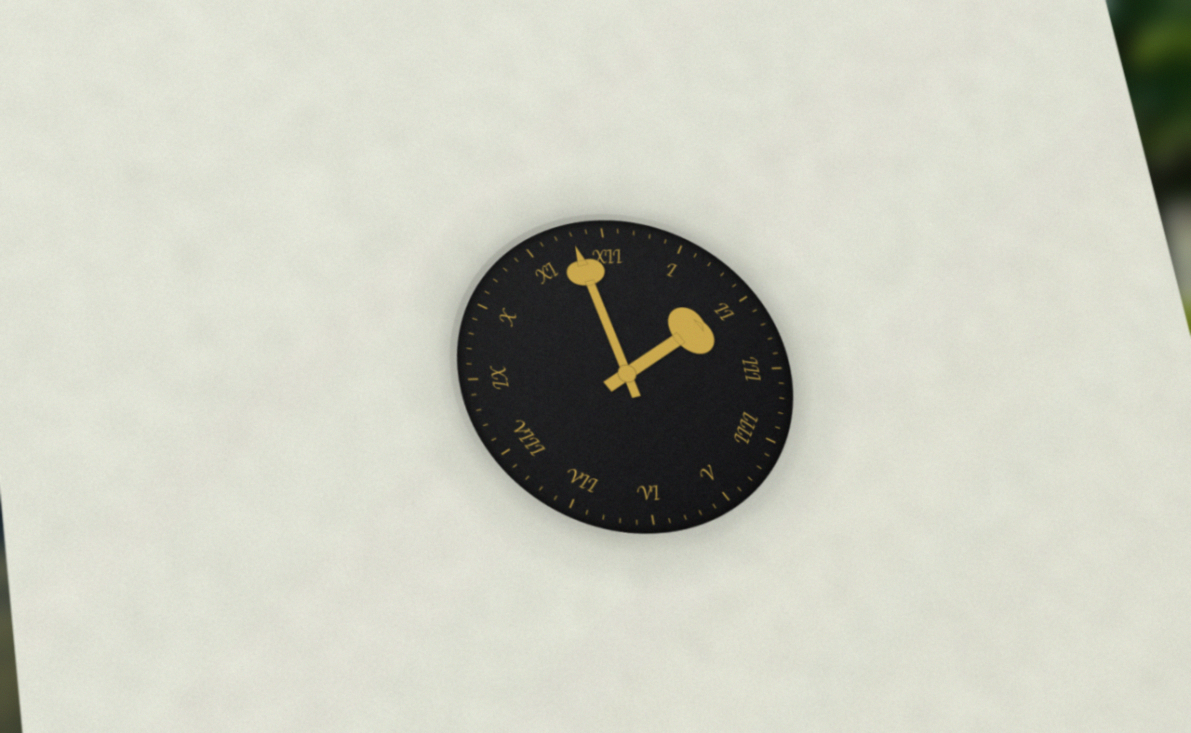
h=1 m=58
